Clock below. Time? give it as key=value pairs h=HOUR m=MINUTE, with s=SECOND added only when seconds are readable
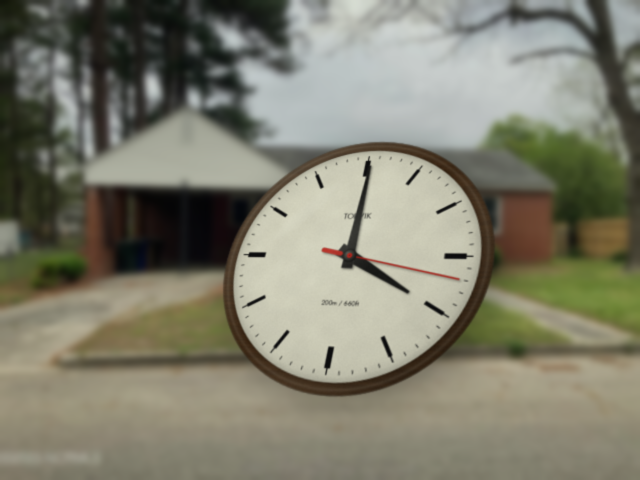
h=4 m=0 s=17
